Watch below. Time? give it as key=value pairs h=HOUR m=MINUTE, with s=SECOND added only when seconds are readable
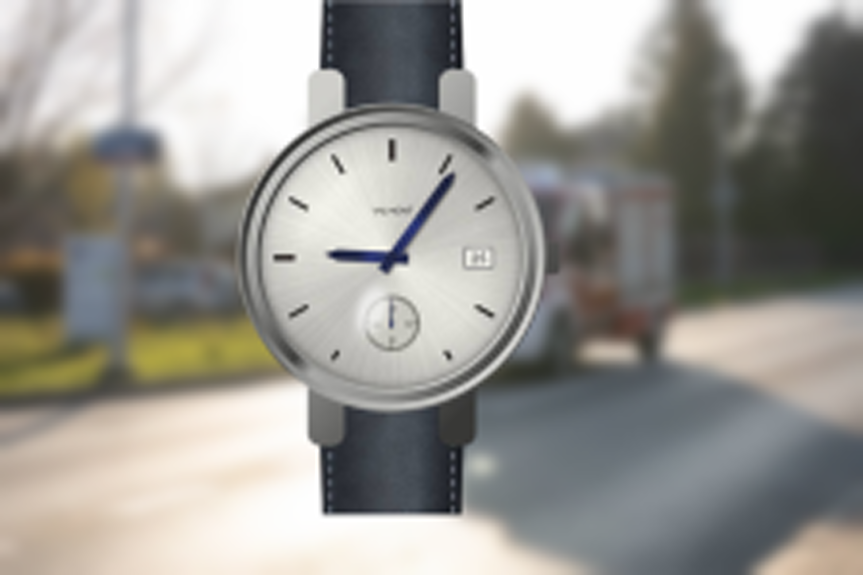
h=9 m=6
